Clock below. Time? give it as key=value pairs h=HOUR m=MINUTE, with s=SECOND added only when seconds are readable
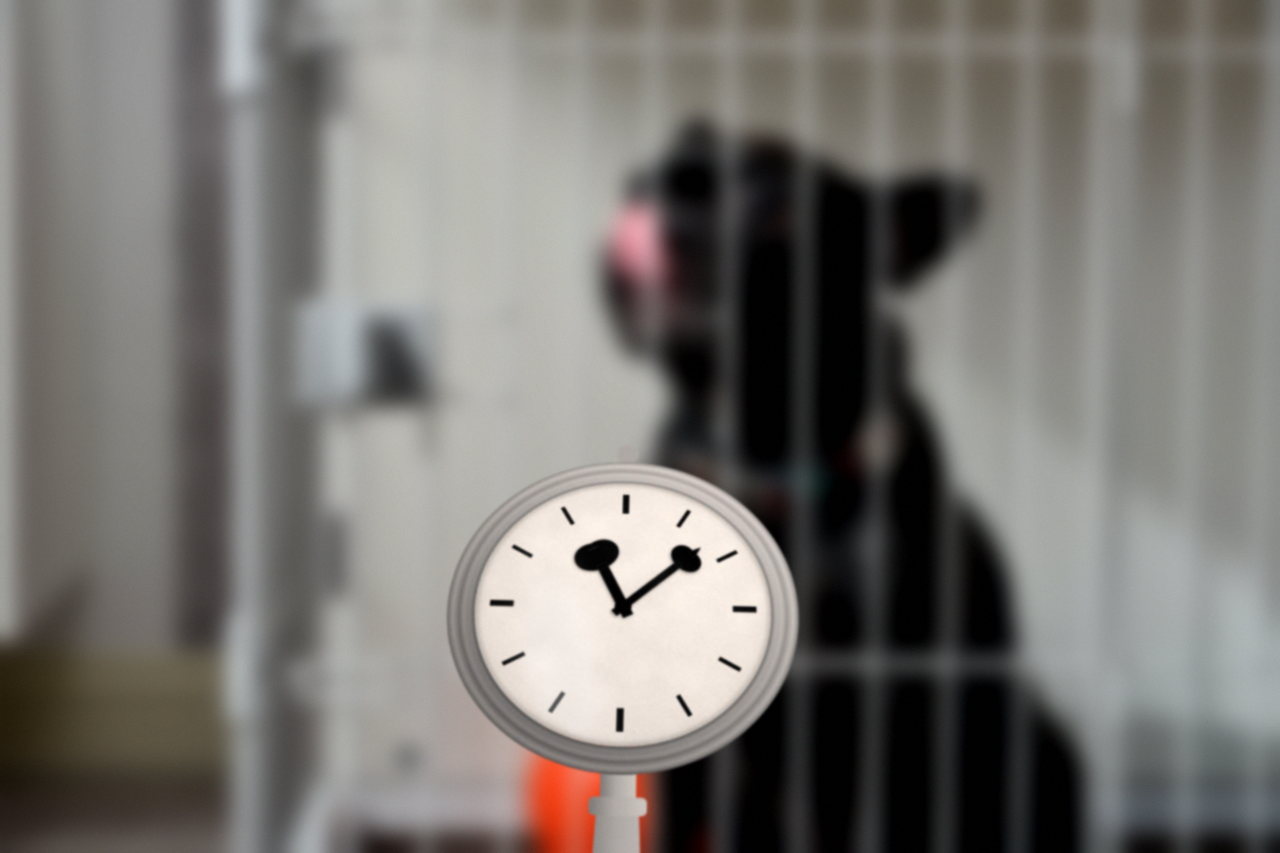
h=11 m=8
